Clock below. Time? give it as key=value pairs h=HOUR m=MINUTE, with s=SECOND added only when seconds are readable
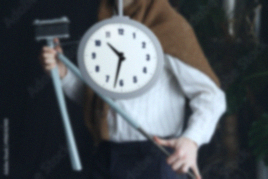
h=10 m=32
